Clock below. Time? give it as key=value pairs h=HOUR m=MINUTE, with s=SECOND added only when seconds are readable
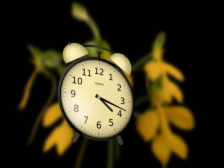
h=4 m=18
